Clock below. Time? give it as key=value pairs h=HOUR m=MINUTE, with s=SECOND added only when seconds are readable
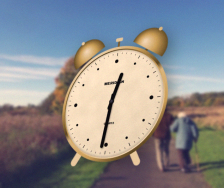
h=12 m=31
